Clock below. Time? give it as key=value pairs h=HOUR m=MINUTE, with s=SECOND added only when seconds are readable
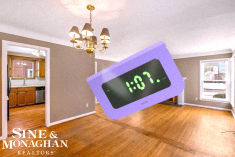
h=1 m=7
